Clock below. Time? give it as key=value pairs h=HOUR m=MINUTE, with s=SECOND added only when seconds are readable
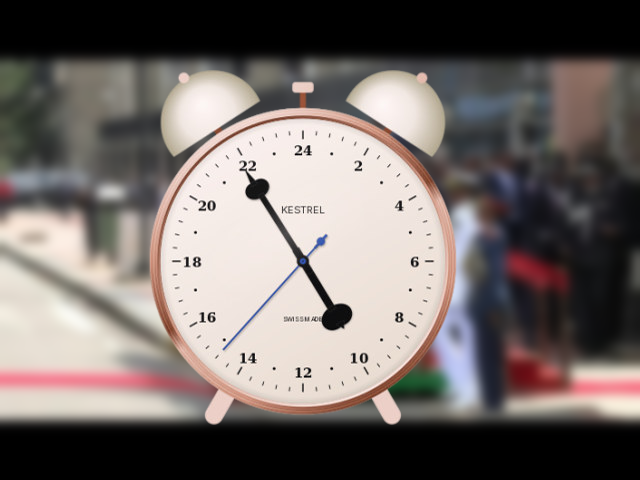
h=9 m=54 s=37
